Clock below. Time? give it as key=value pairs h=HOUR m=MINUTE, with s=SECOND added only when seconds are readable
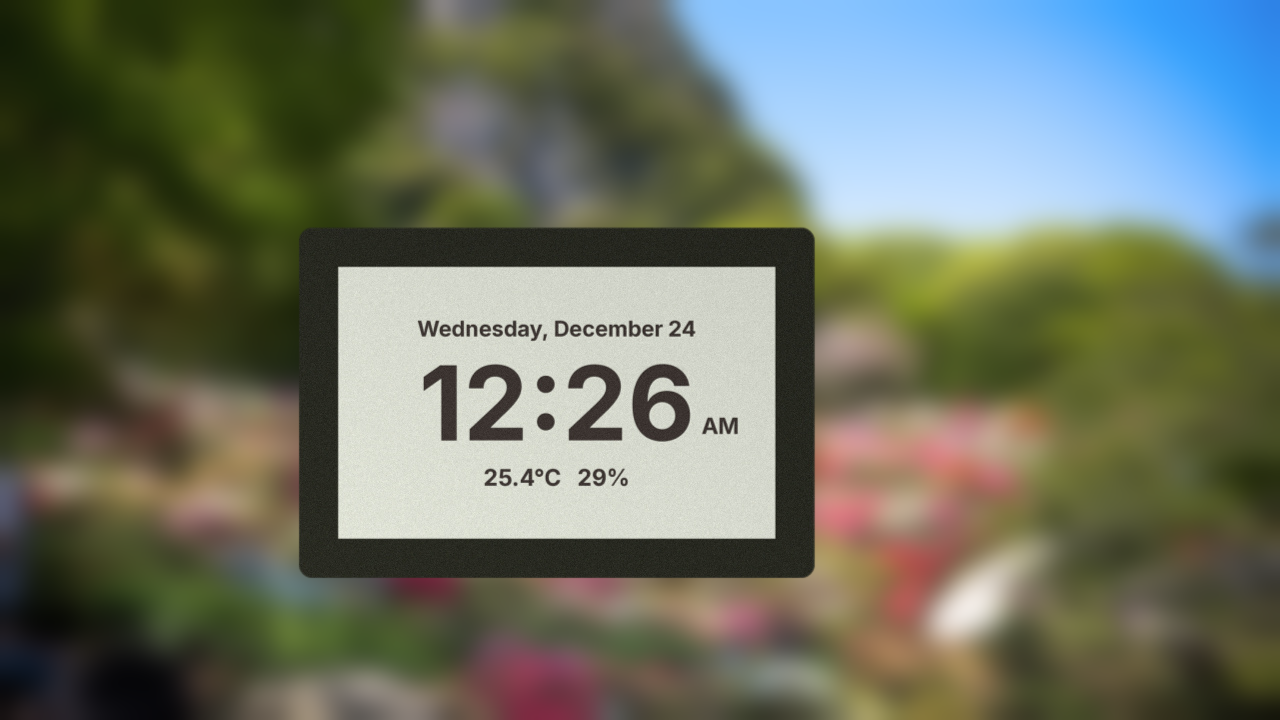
h=12 m=26
